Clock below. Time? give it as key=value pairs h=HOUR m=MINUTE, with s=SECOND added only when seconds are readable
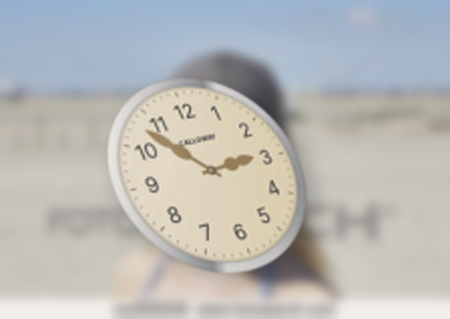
h=2 m=53
